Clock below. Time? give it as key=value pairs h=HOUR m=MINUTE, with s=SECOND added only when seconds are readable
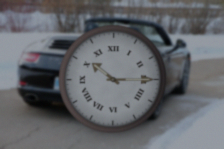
h=10 m=15
